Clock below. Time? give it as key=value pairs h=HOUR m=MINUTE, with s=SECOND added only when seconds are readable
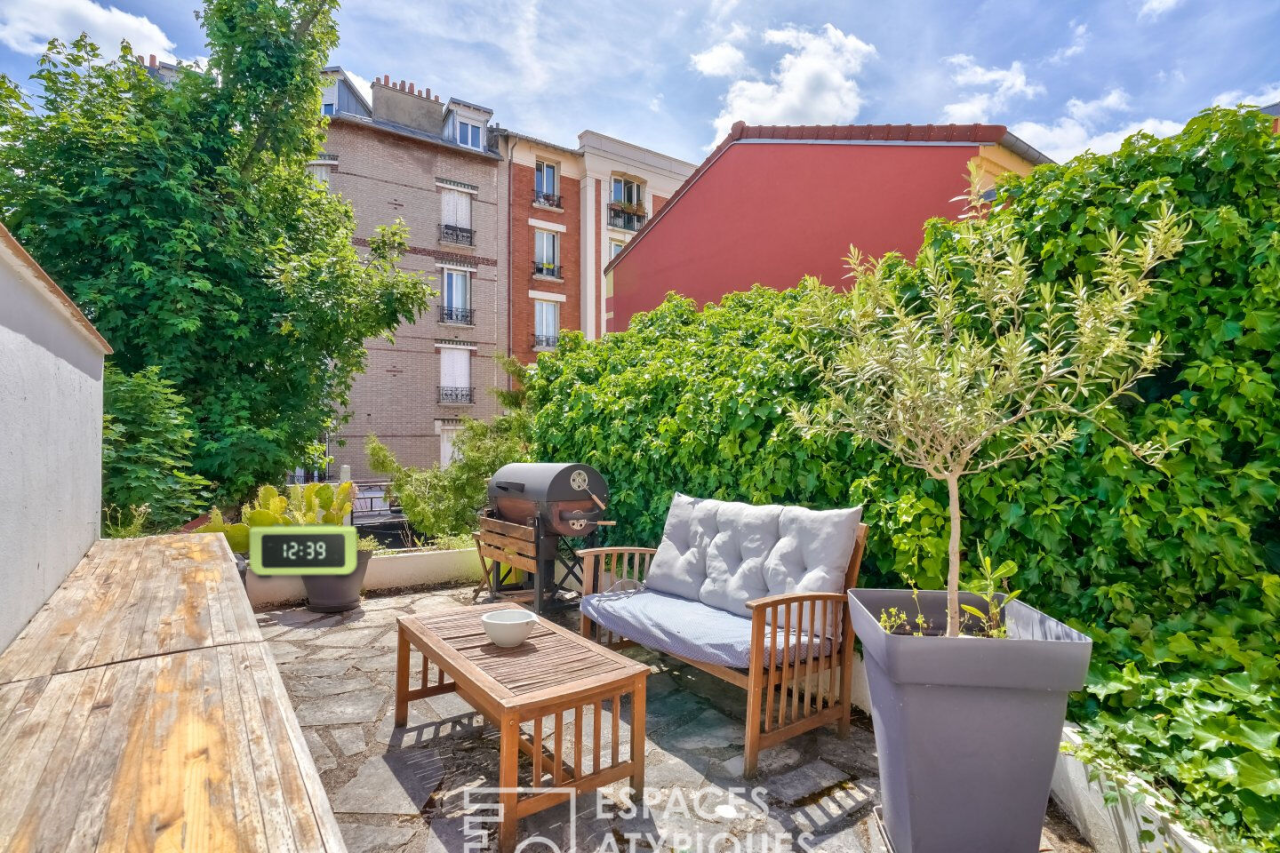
h=12 m=39
